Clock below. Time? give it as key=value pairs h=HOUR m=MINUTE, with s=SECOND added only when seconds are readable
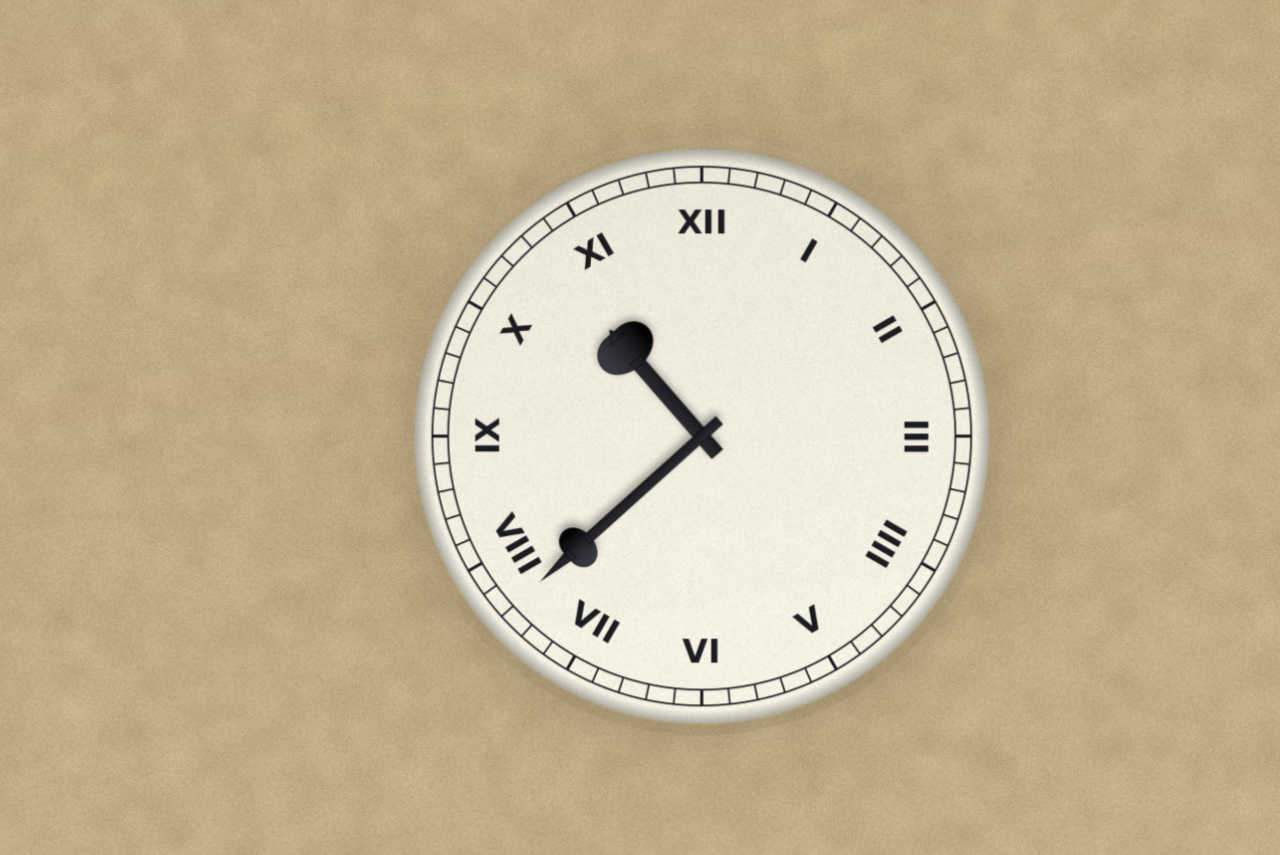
h=10 m=38
